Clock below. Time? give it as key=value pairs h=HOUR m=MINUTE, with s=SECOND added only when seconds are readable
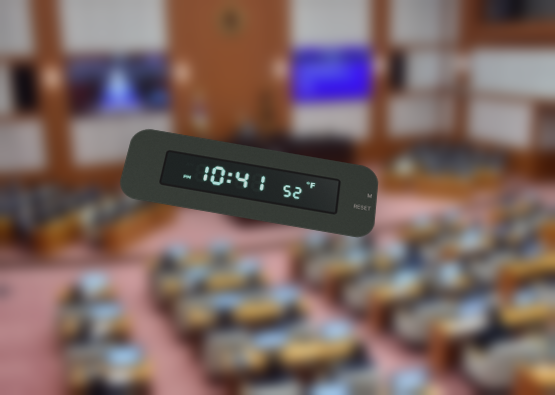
h=10 m=41
